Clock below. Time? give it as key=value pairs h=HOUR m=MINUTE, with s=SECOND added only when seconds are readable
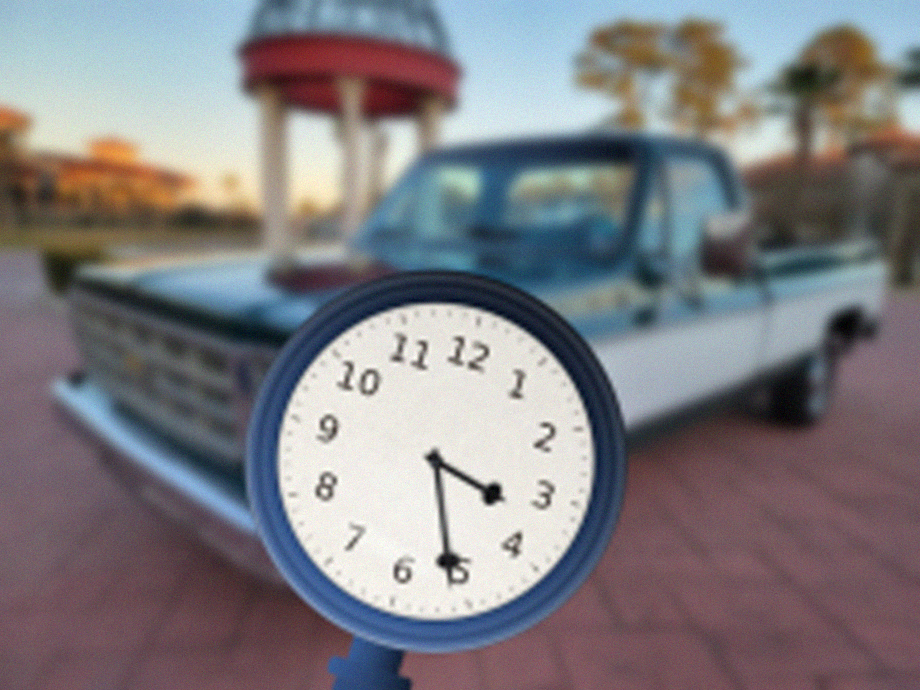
h=3 m=26
